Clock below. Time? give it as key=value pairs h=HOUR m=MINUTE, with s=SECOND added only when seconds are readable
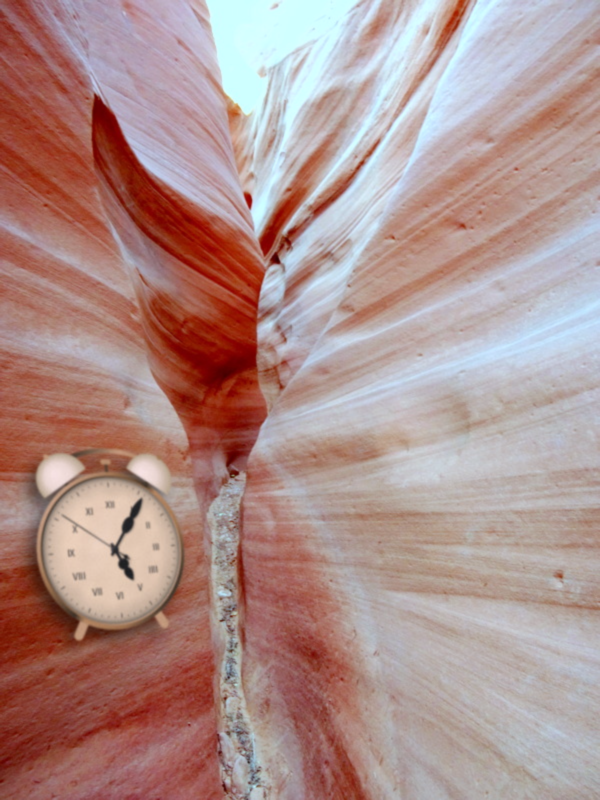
h=5 m=5 s=51
